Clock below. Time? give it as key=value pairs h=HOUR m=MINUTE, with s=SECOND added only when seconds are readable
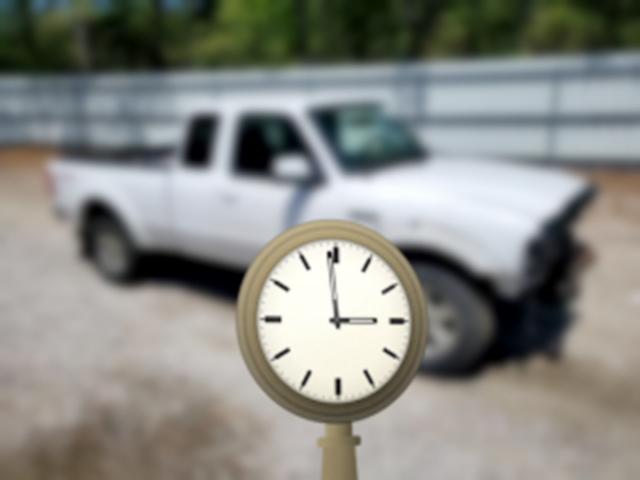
h=2 m=59
